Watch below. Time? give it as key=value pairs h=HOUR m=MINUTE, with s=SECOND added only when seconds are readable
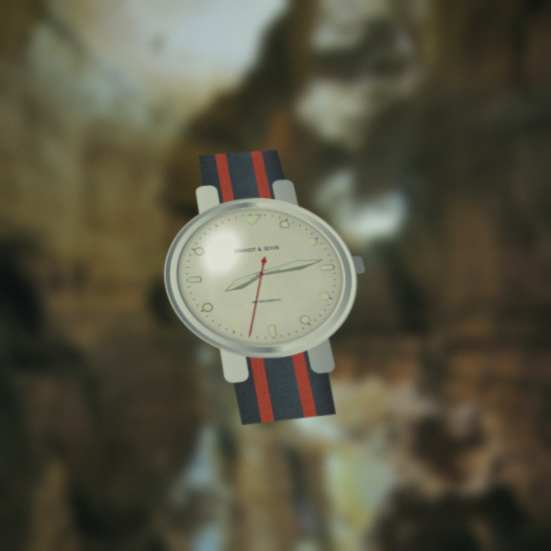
h=8 m=13 s=33
